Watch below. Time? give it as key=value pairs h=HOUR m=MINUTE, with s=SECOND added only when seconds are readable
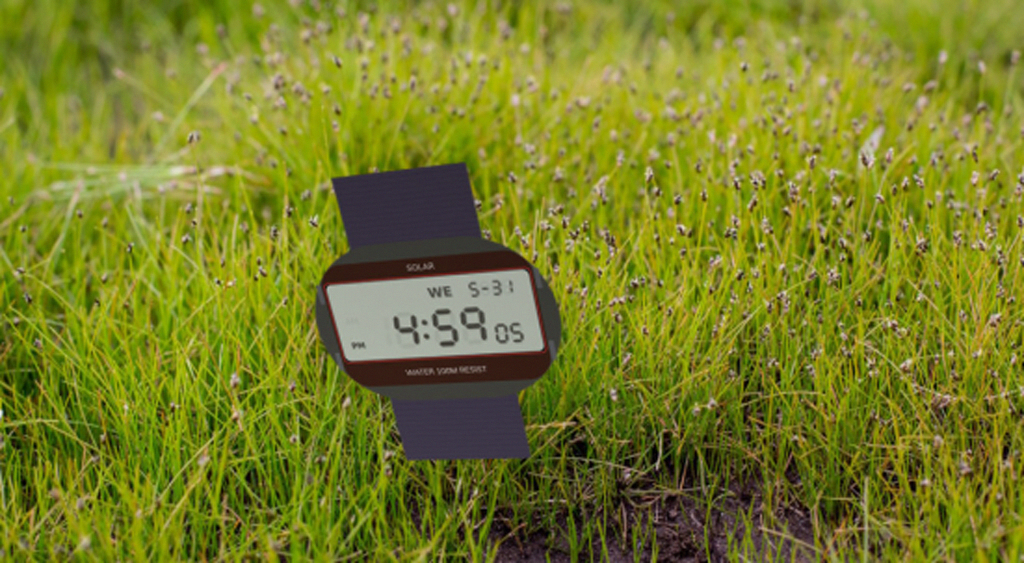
h=4 m=59 s=5
